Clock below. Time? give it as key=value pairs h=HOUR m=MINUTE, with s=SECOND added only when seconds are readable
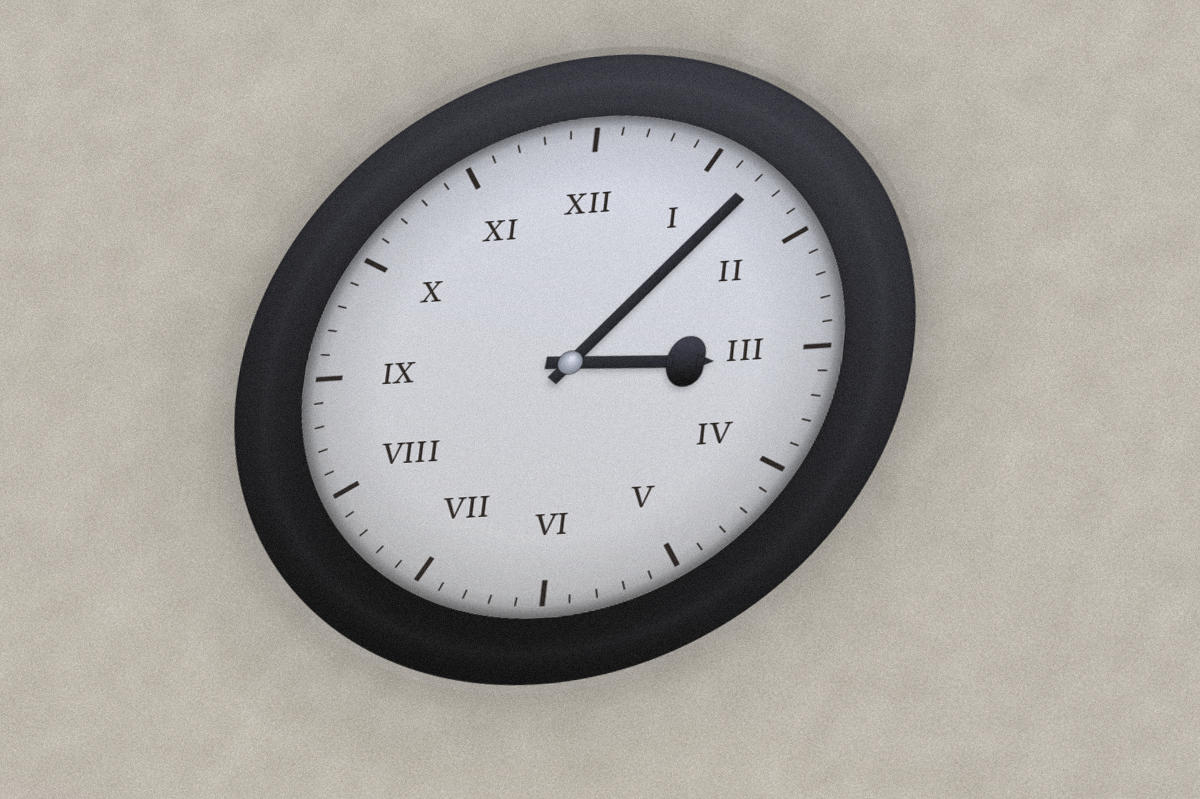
h=3 m=7
